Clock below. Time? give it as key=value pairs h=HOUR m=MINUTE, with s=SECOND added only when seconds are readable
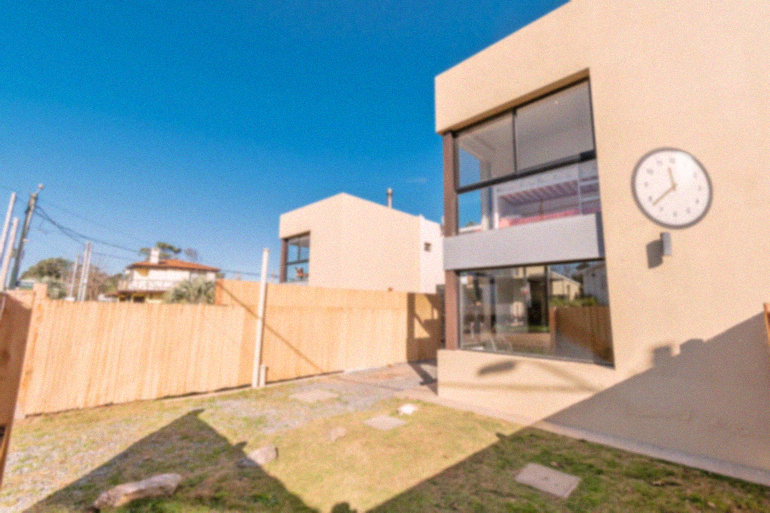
h=11 m=38
